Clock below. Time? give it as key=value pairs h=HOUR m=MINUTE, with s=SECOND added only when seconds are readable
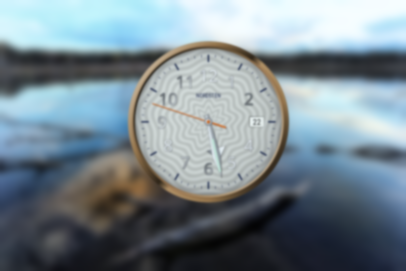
h=5 m=27 s=48
